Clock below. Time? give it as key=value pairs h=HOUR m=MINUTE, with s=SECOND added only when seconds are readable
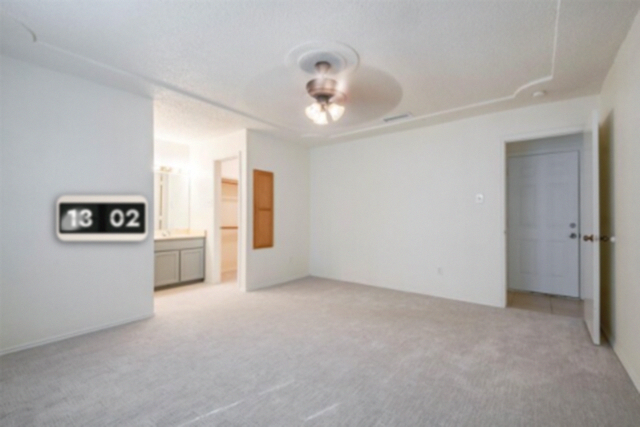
h=13 m=2
